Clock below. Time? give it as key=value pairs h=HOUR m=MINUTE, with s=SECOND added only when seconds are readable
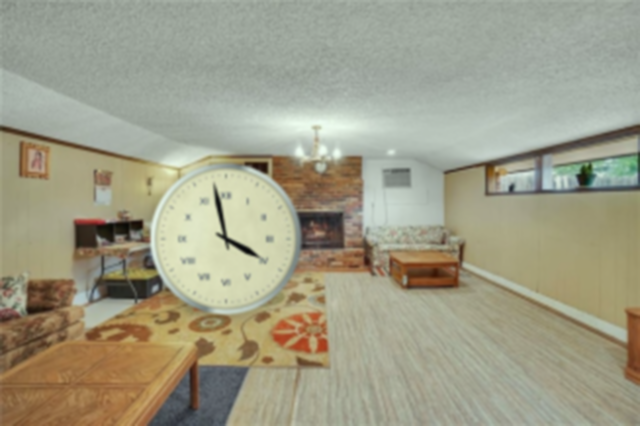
h=3 m=58
